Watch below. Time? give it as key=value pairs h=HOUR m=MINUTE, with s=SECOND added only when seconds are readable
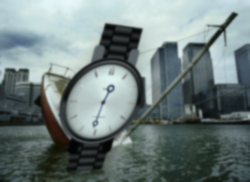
h=12 m=31
